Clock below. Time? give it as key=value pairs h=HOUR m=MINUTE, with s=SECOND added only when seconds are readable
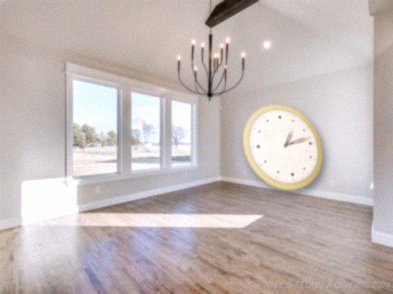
h=1 m=13
